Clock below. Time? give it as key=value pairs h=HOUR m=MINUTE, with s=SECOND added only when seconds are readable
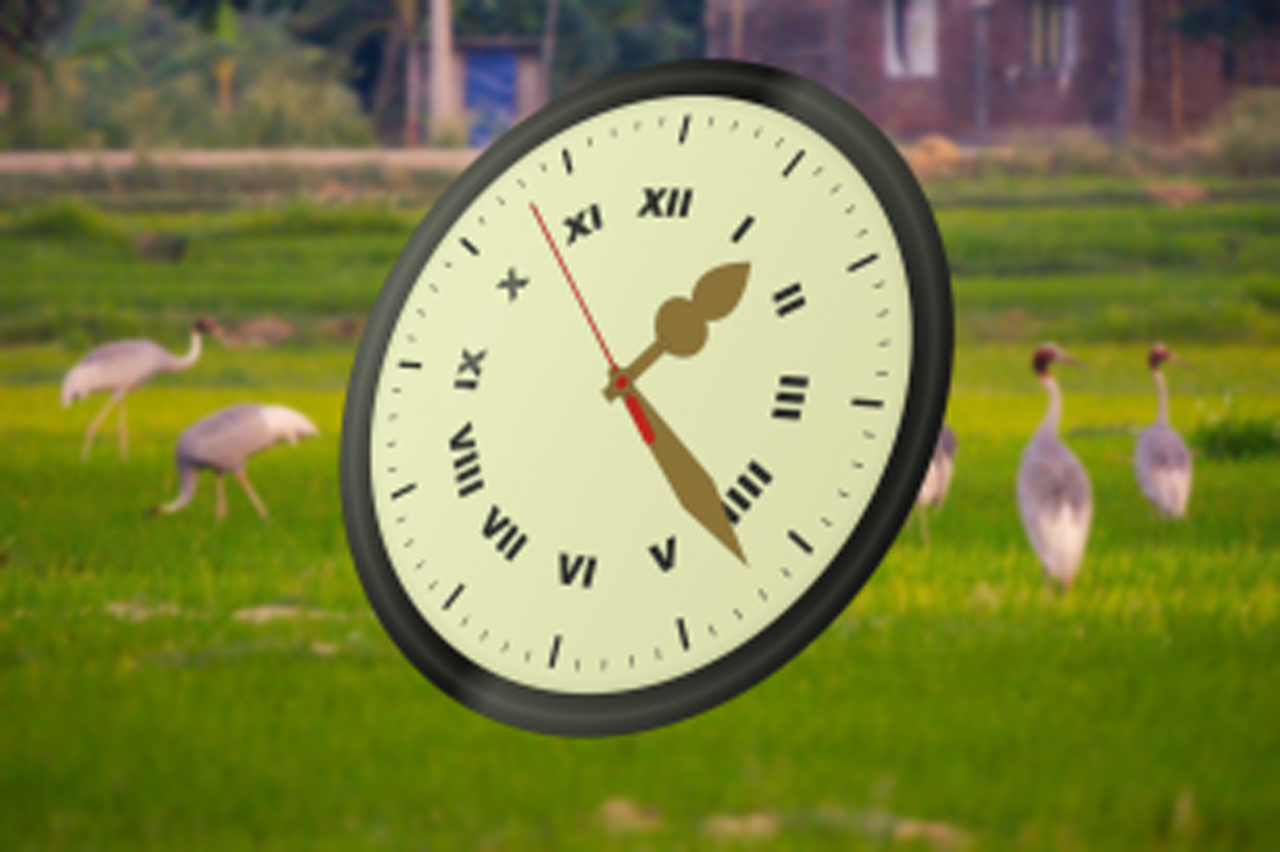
h=1 m=21 s=53
